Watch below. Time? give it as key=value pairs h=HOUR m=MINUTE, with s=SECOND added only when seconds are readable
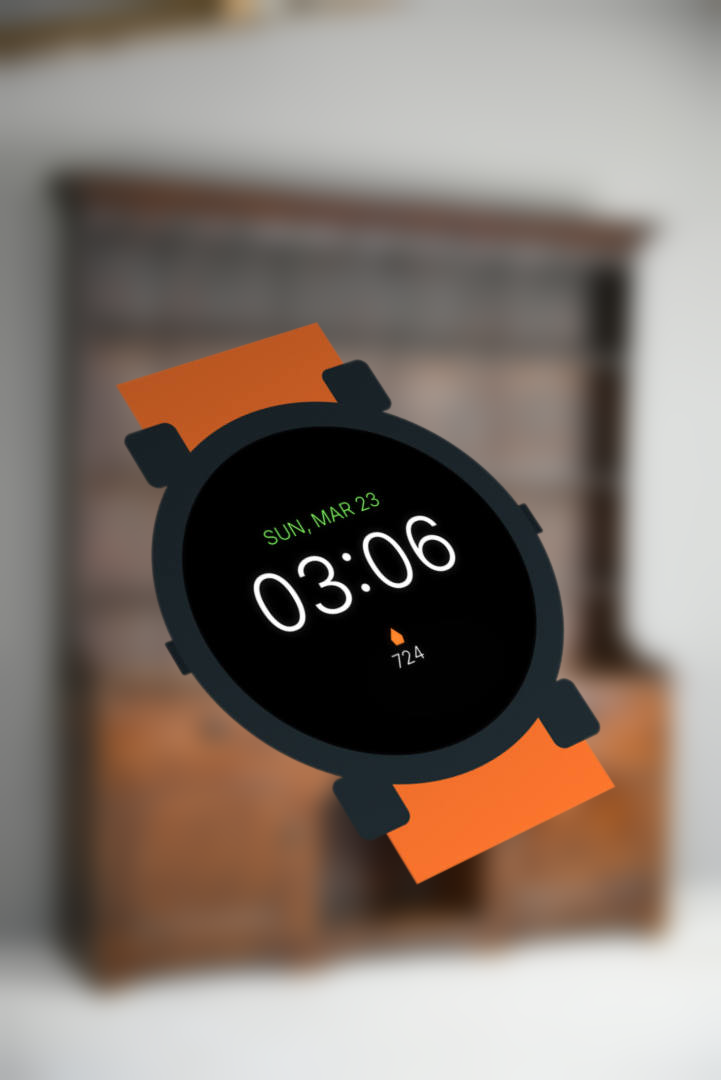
h=3 m=6
